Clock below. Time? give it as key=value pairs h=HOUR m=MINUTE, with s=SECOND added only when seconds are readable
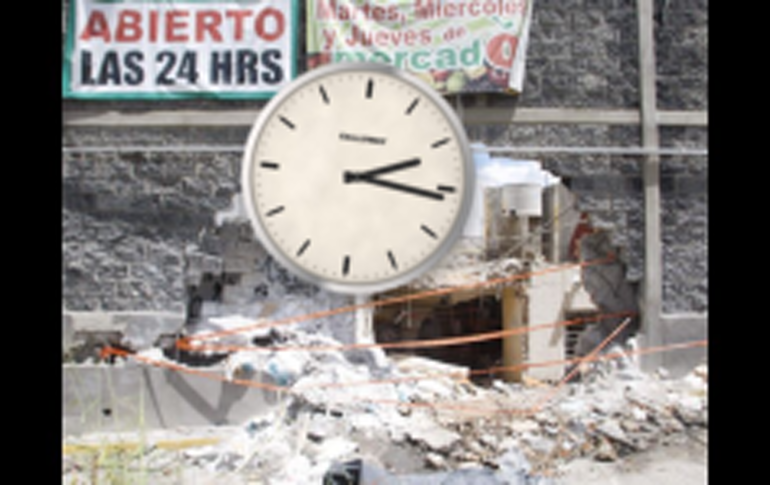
h=2 m=16
